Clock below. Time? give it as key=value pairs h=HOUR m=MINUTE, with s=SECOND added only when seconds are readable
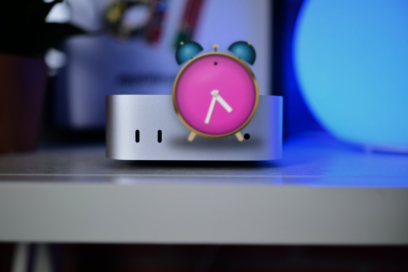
h=4 m=33
